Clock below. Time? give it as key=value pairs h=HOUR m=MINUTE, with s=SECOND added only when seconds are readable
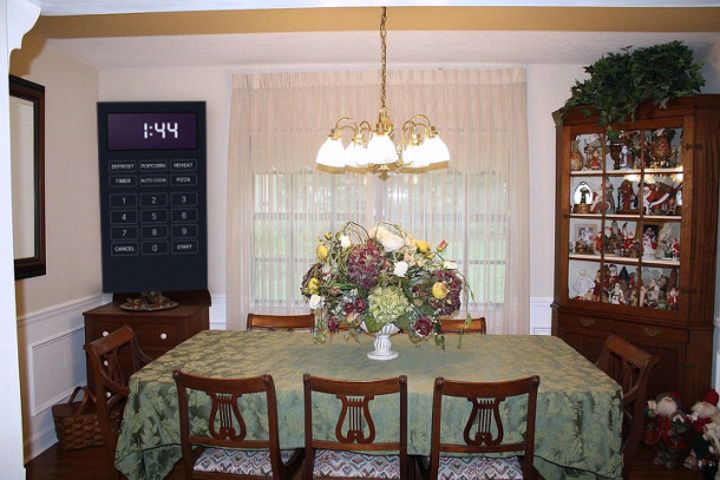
h=1 m=44
